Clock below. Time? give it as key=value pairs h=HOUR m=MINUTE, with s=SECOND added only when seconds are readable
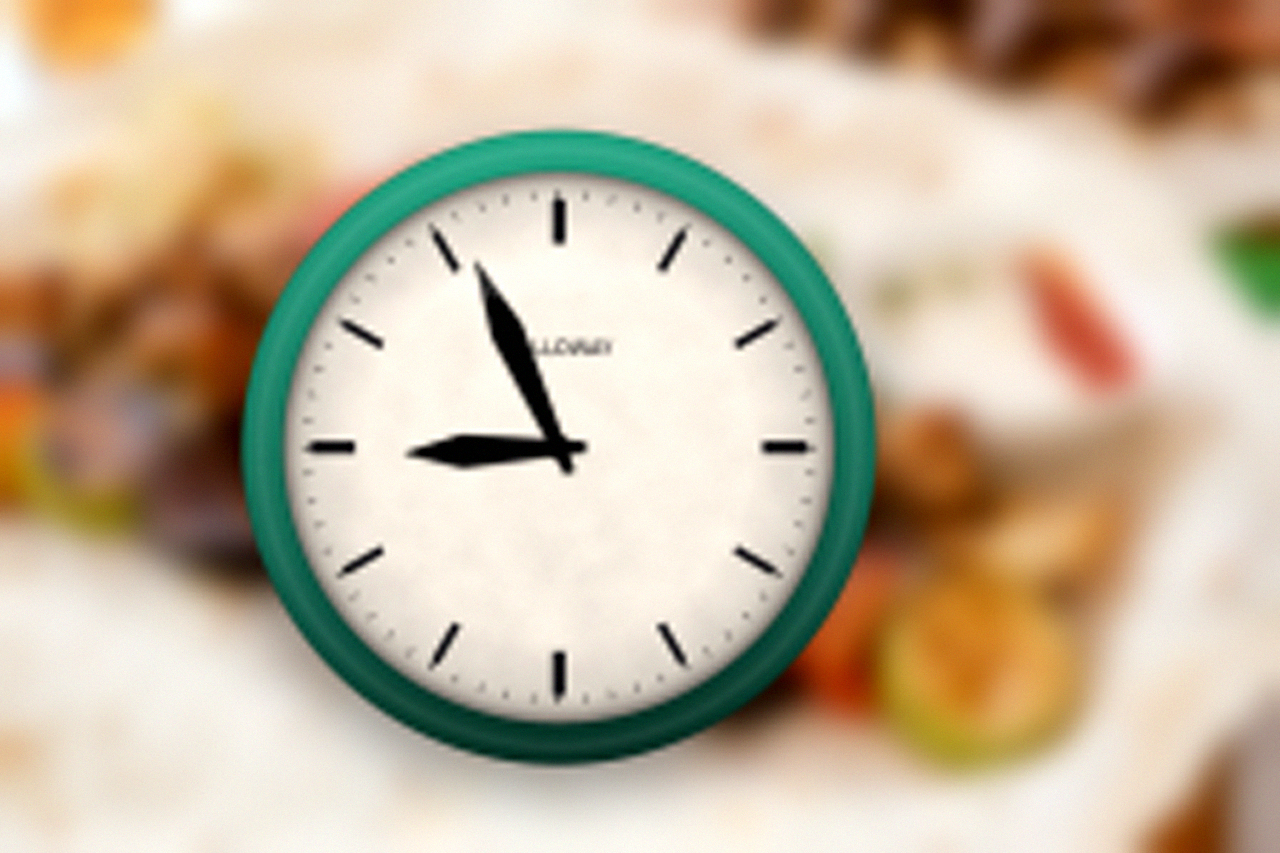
h=8 m=56
